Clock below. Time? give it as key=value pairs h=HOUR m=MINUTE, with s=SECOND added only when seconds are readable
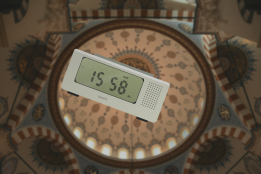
h=15 m=58
